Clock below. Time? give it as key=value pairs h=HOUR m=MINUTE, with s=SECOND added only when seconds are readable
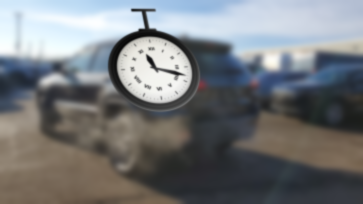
h=11 m=18
